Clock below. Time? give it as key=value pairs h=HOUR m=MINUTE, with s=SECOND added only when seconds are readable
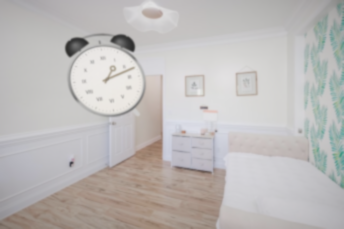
h=1 m=12
